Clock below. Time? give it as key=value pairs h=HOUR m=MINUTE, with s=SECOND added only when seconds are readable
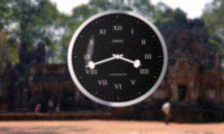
h=3 m=42
